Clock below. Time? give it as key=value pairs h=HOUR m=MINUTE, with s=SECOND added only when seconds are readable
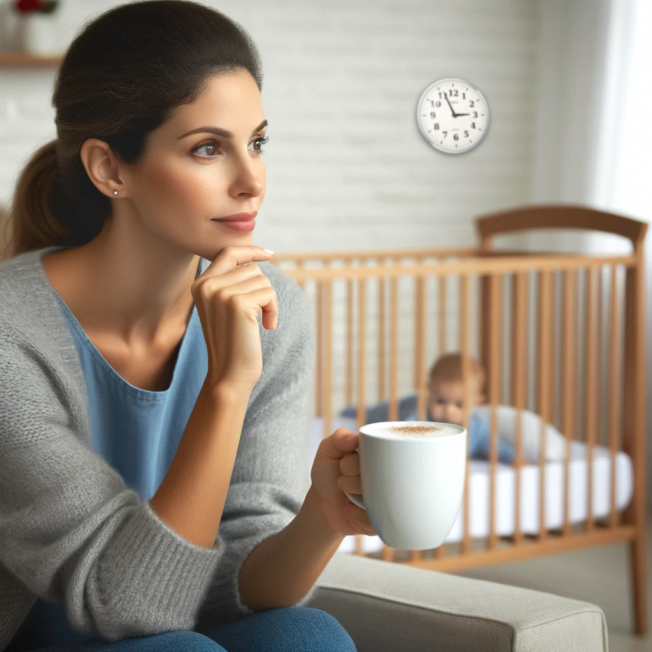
h=2 m=56
